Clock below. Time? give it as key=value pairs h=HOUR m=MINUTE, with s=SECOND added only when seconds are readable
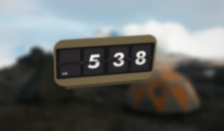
h=5 m=38
